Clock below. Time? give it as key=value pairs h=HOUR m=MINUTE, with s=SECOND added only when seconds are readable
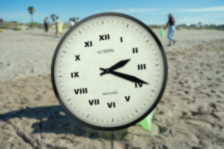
h=2 m=19
